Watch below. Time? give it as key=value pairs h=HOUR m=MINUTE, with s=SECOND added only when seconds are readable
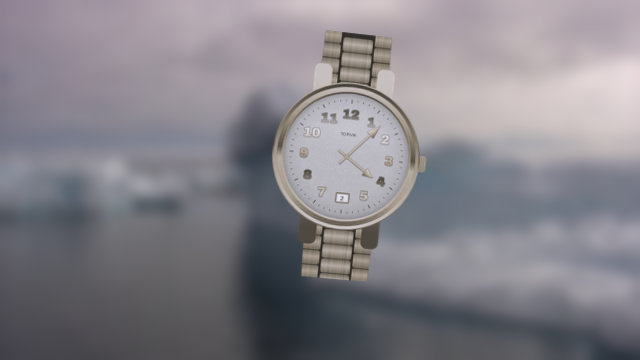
h=4 m=7
